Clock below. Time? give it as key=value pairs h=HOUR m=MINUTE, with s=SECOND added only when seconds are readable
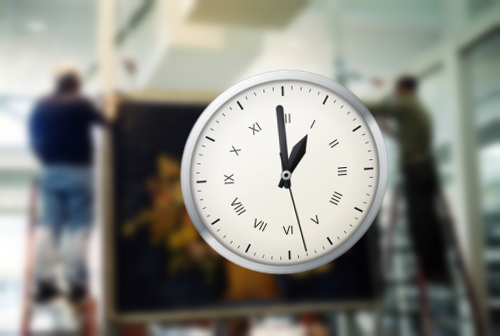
h=12 m=59 s=28
